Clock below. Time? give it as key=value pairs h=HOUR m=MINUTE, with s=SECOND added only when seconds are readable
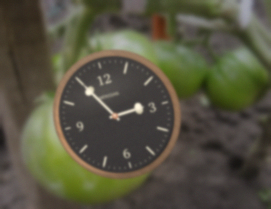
h=2 m=55
